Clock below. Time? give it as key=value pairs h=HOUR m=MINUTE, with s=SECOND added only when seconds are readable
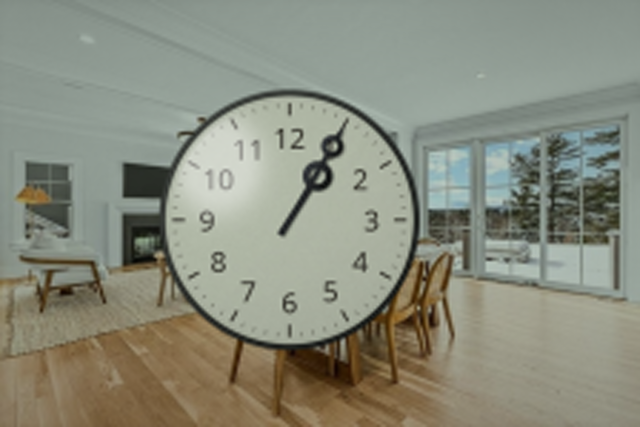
h=1 m=5
